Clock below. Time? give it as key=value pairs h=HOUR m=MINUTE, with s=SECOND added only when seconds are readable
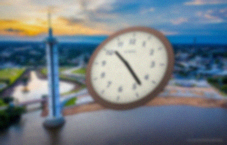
h=10 m=23
